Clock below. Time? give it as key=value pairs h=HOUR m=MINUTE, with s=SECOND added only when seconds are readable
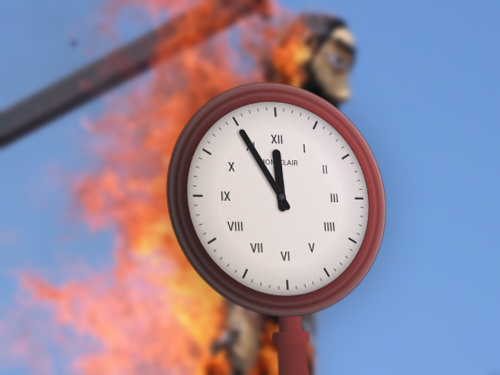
h=11 m=55
